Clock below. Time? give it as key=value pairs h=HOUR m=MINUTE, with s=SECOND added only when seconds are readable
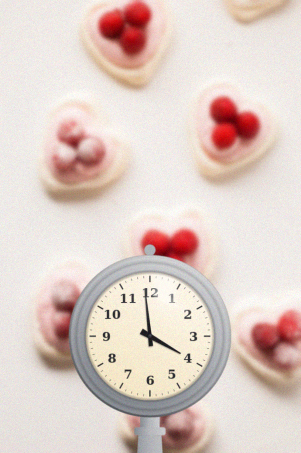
h=3 m=59
